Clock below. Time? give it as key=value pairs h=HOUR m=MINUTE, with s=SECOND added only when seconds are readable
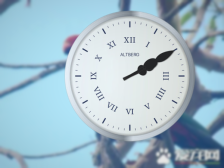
h=2 m=10
